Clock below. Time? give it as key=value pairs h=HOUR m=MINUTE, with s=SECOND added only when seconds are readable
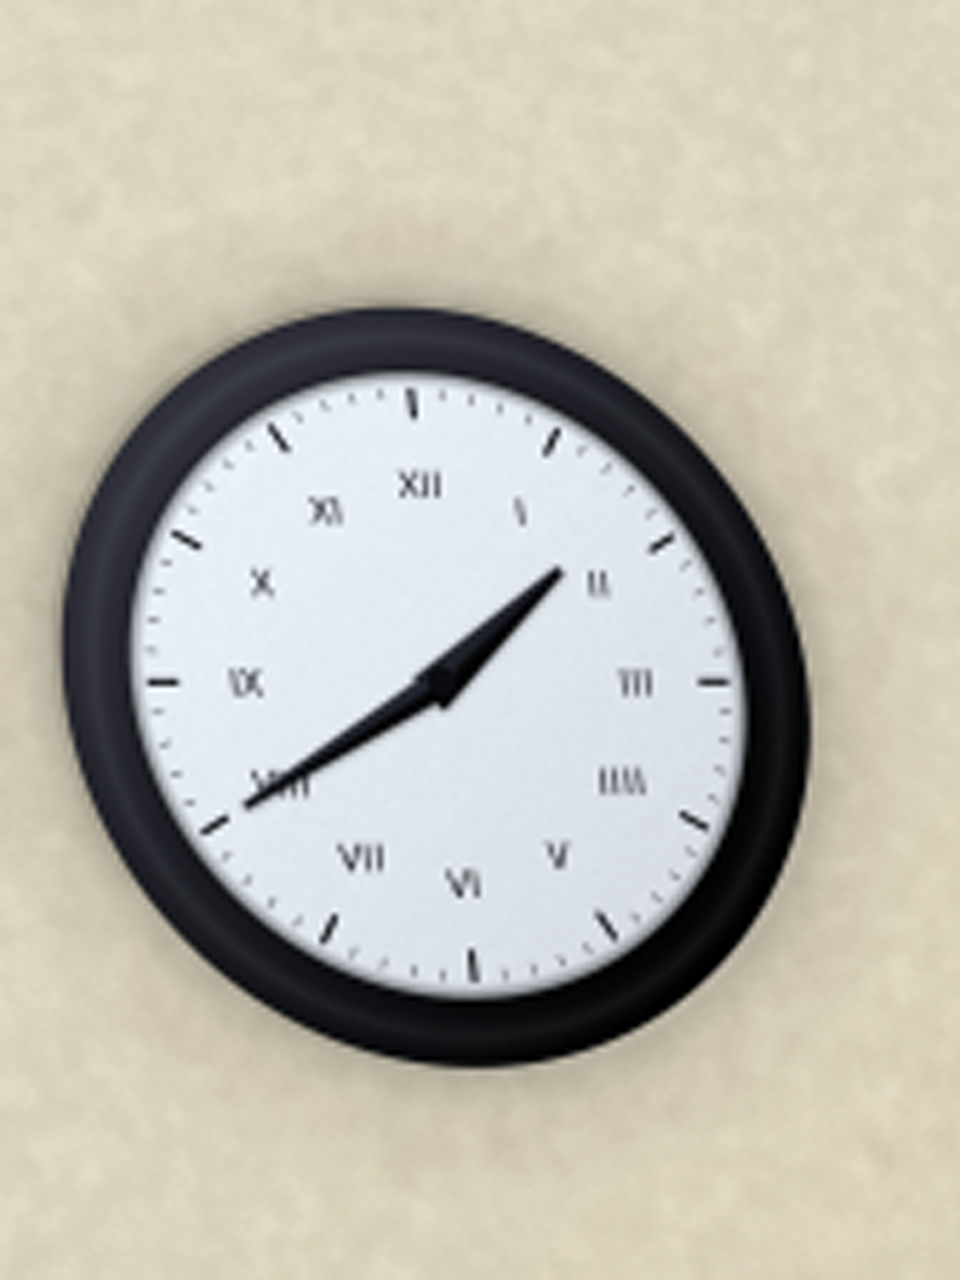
h=1 m=40
